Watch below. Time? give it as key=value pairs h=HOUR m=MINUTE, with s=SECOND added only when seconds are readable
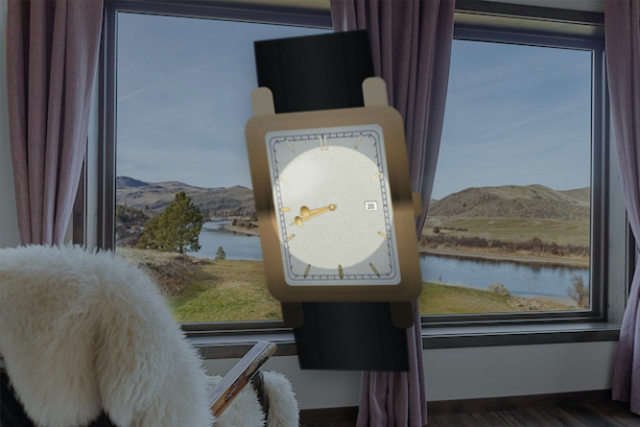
h=8 m=42
